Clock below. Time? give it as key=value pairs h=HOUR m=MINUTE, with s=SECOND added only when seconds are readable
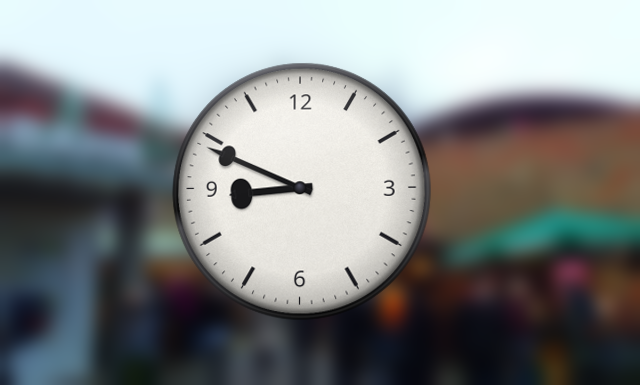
h=8 m=49
